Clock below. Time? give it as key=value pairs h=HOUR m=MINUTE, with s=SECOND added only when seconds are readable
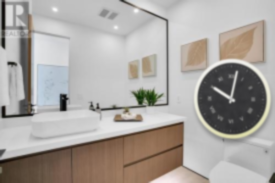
h=10 m=2
